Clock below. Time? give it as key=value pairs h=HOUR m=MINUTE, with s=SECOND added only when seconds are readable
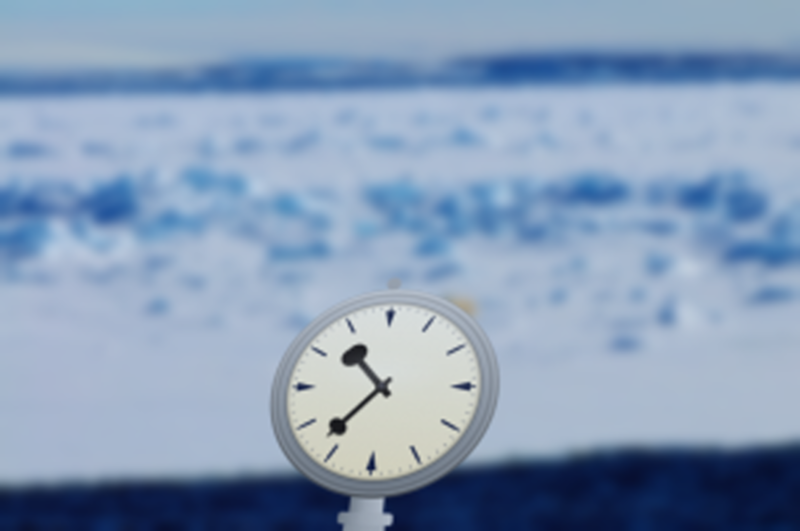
h=10 m=37
